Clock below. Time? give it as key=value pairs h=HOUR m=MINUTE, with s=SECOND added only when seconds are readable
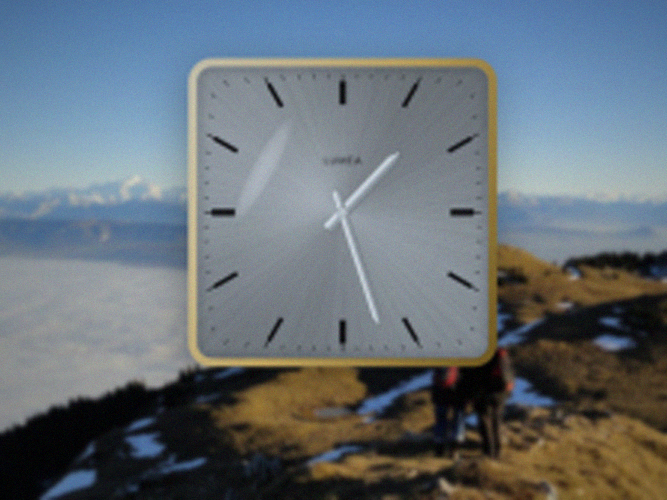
h=1 m=27
